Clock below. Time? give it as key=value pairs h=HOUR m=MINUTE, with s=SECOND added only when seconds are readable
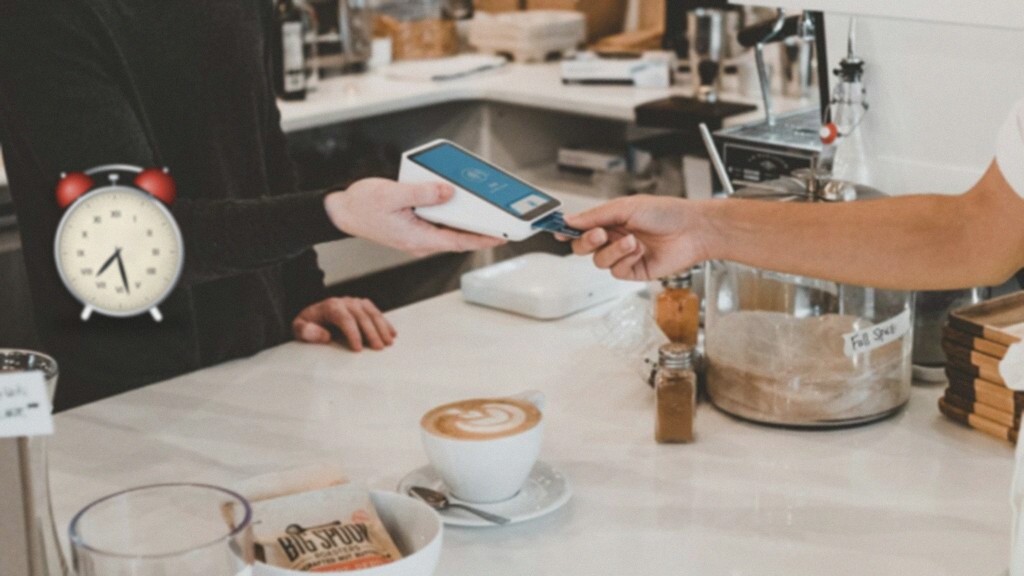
h=7 m=28
